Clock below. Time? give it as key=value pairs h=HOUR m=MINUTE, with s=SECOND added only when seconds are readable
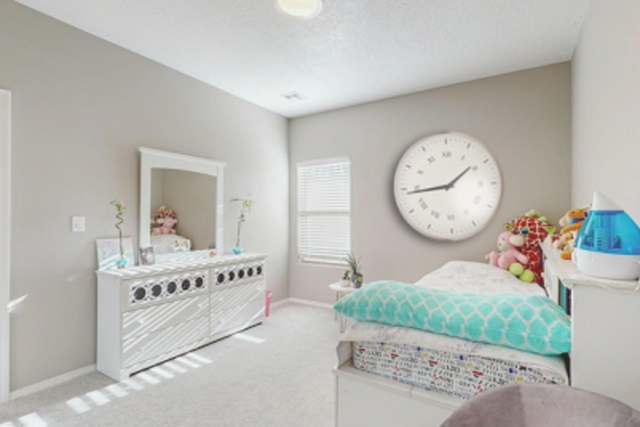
h=1 m=44
